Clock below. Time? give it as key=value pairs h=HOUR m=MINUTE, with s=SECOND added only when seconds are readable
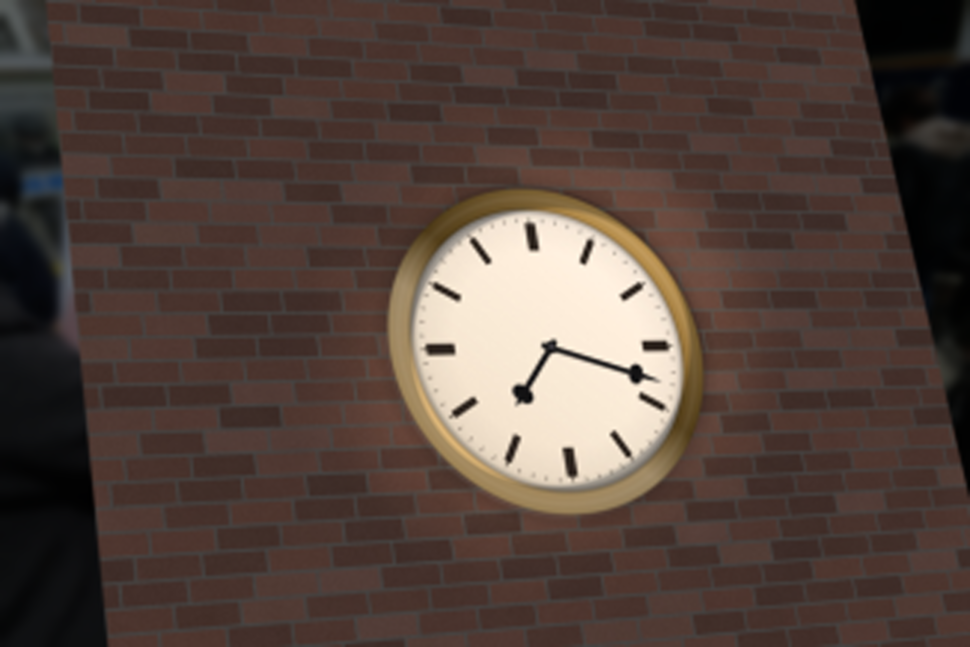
h=7 m=18
